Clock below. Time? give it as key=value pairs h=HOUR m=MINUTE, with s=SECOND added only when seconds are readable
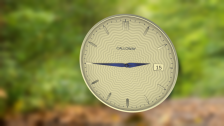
h=2 m=45
